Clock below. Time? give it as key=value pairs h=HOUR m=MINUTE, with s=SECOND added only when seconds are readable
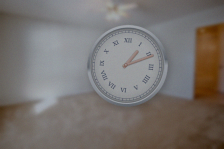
h=1 m=11
